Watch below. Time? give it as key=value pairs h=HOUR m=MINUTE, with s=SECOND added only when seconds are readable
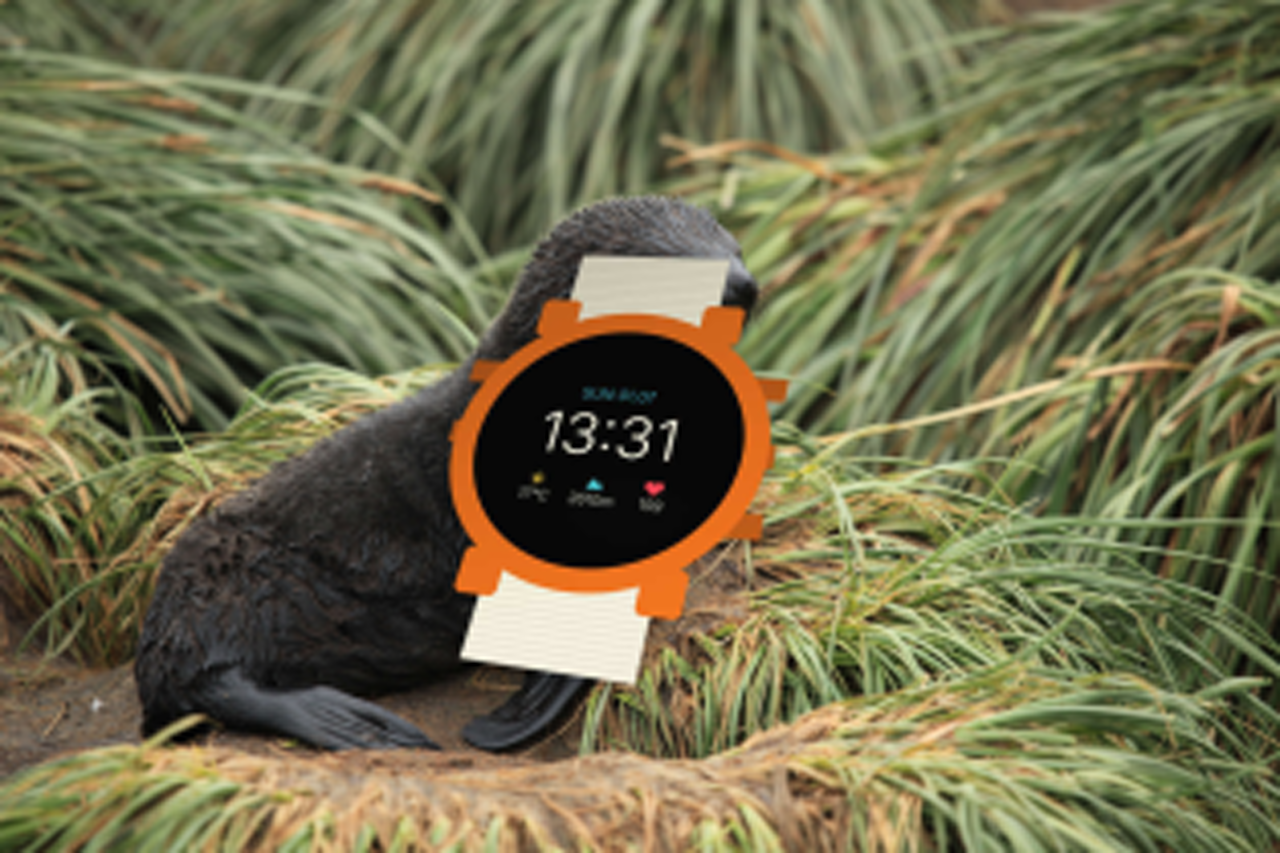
h=13 m=31
